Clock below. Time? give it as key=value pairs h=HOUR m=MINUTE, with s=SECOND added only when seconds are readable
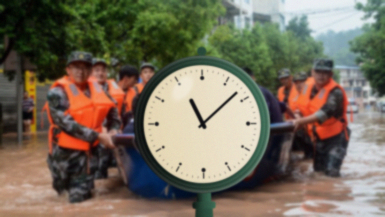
h=11 m=8
